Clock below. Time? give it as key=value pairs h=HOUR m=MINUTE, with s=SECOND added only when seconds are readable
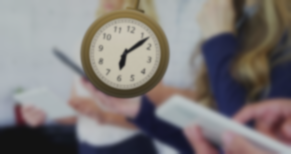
h=6 m=7
